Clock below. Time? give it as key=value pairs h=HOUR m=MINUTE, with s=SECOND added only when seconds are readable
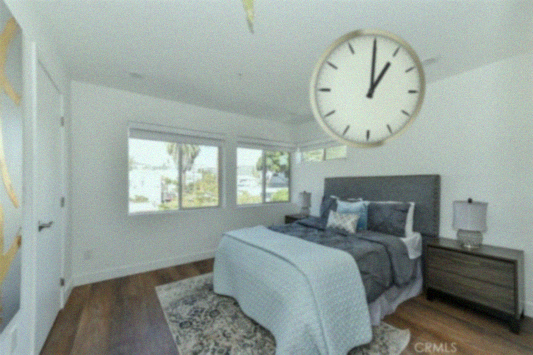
h=1 m=0
